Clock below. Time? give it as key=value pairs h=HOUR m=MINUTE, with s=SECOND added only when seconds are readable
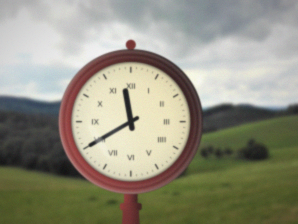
h=11 m=40
